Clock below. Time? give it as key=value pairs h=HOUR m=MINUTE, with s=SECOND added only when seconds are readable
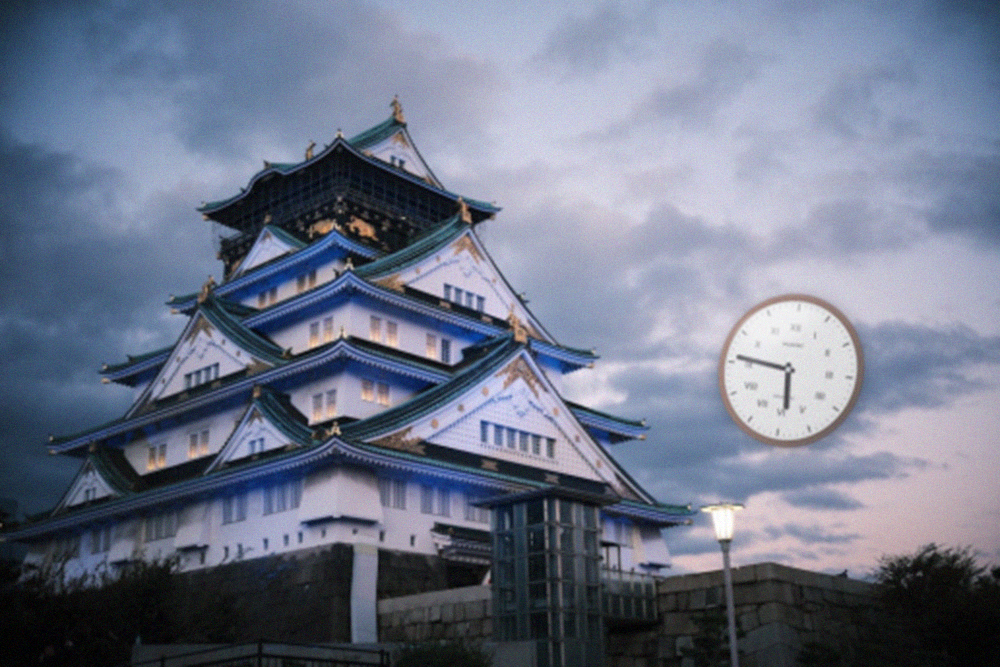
h=5 m=46
